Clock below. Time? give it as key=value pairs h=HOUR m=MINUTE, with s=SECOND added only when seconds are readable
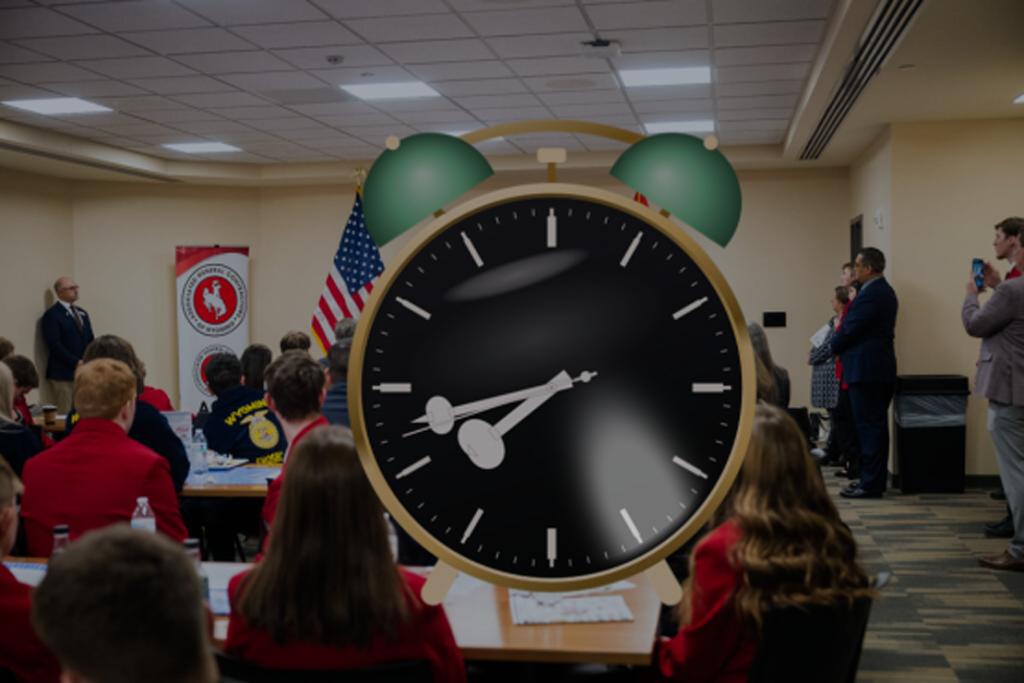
h=7 m=42 s=42
